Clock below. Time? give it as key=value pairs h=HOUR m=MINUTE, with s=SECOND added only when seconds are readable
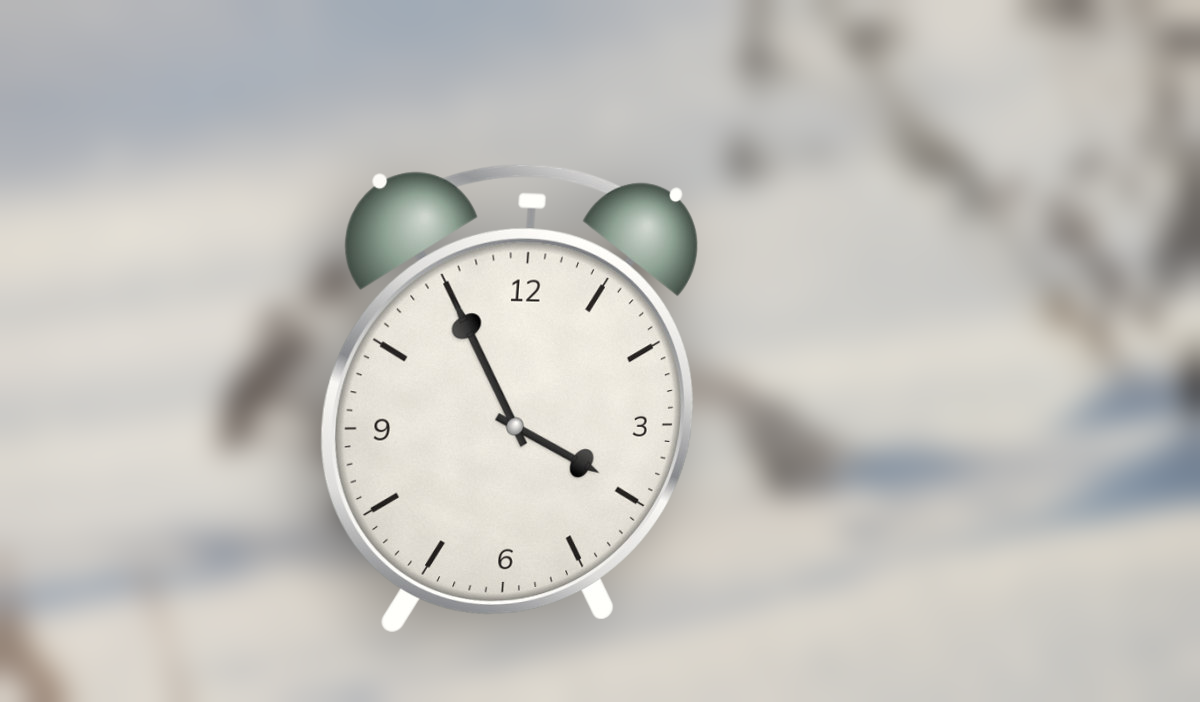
h=3 m=55
